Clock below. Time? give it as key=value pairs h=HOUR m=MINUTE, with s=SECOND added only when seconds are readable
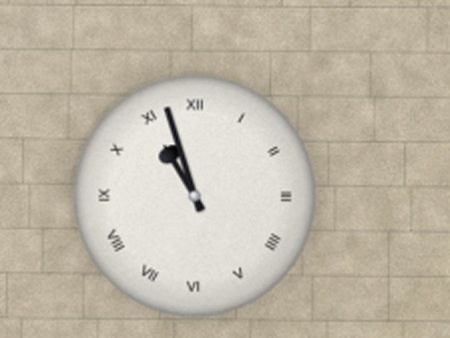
h=10 m=57
